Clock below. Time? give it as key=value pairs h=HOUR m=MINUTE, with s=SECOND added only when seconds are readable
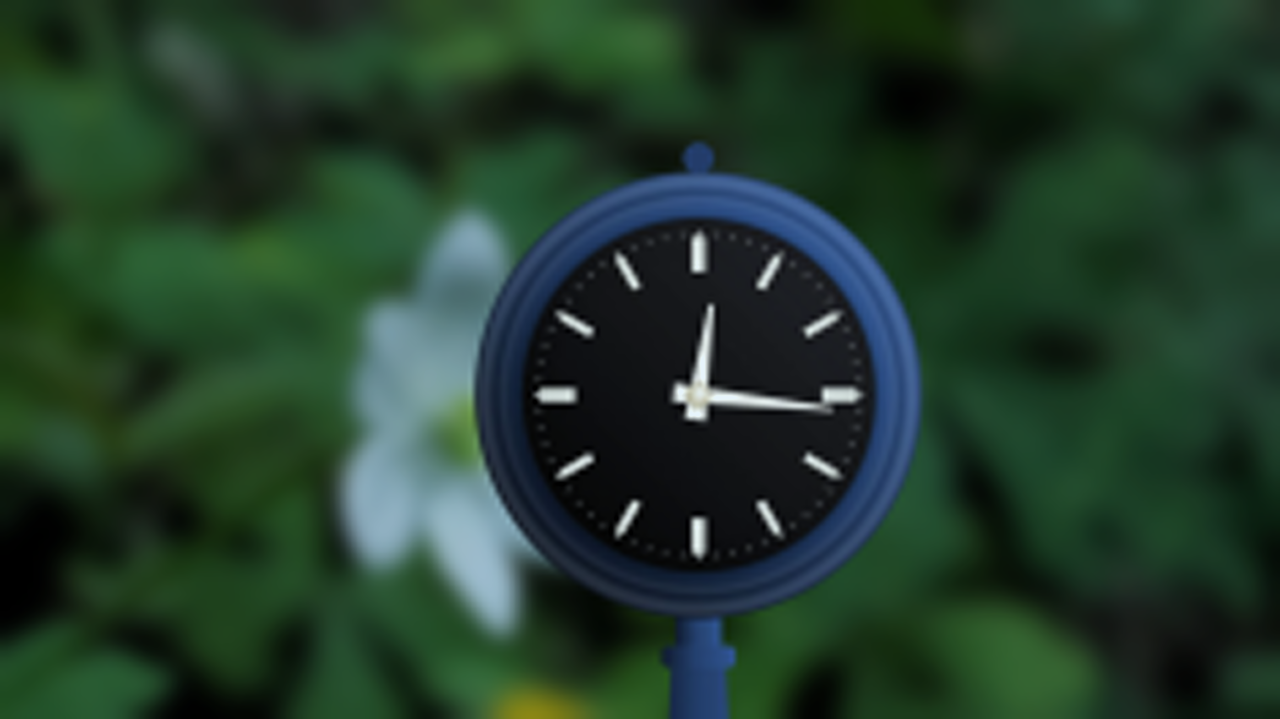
h=12 m=16
